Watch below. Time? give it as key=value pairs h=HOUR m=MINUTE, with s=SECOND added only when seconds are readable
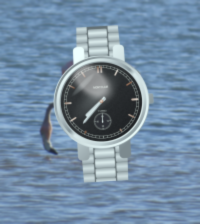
h=7 m=37
